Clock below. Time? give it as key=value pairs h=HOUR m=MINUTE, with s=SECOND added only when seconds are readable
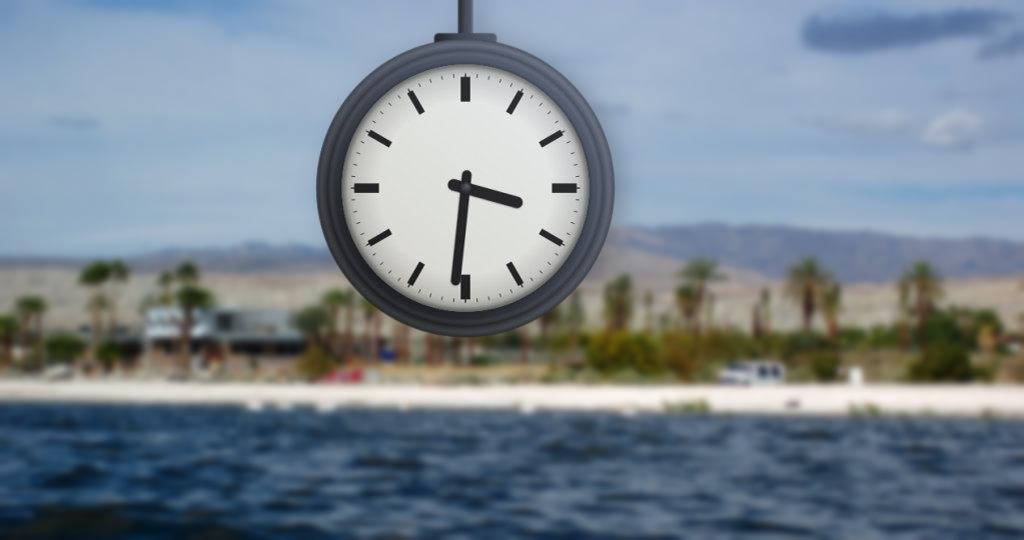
h=3 m=31
